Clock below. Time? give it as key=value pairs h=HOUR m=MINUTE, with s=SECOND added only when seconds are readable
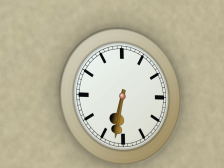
h=6 m=32
